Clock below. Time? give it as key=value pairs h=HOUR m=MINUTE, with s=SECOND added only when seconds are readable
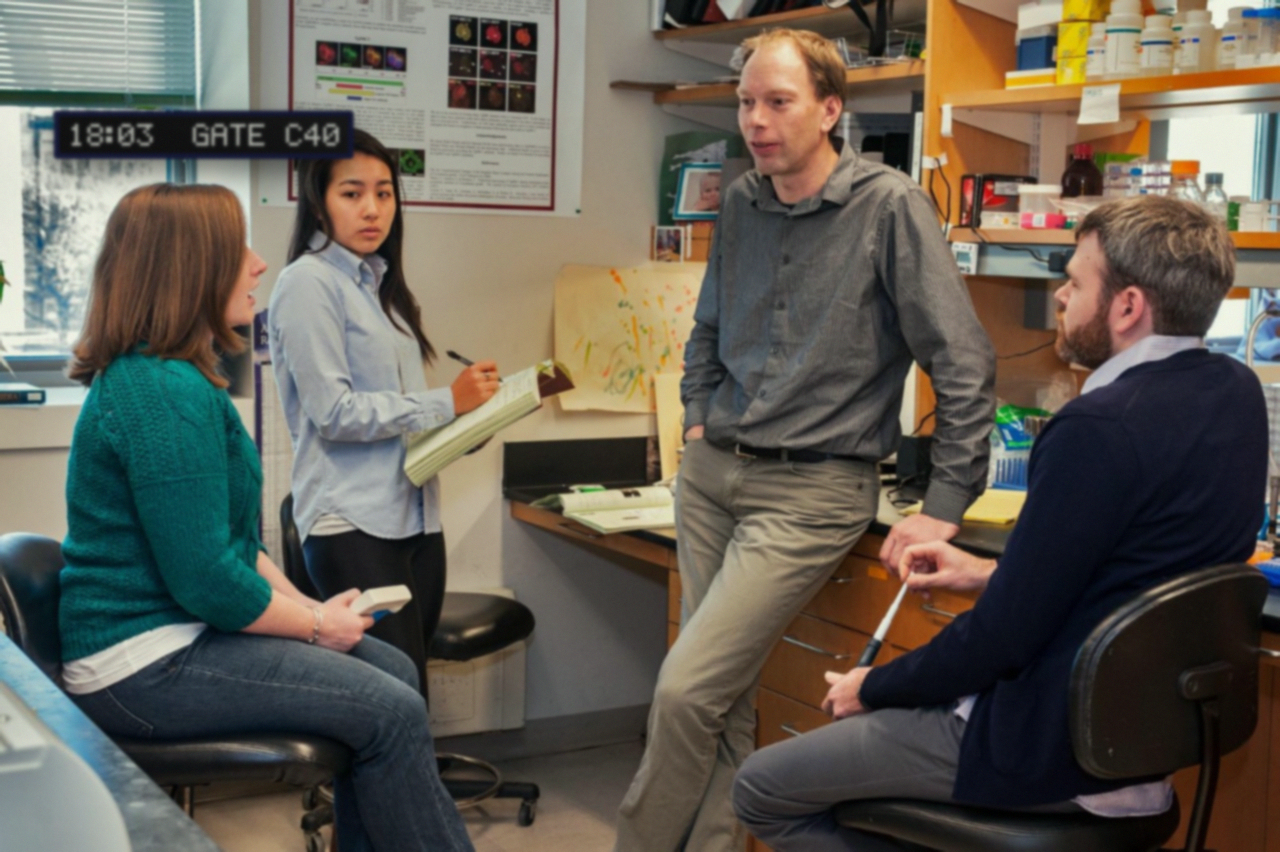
h=18 m=3
